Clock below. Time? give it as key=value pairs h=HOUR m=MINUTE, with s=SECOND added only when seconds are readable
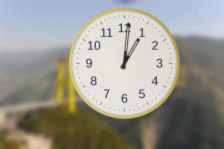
h=1 m=1
